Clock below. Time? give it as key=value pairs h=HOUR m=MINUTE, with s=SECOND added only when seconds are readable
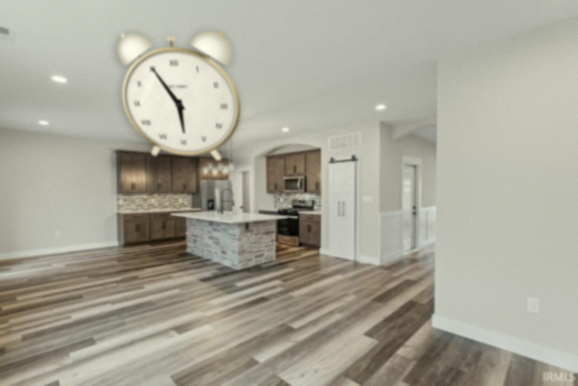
h=5 m=55
